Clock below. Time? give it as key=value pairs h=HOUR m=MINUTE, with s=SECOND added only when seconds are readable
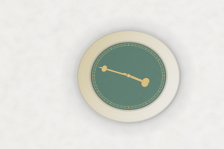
h=3 m=48
